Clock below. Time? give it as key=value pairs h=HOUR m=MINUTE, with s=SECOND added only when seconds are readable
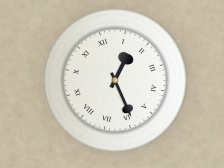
h=1 m=29
